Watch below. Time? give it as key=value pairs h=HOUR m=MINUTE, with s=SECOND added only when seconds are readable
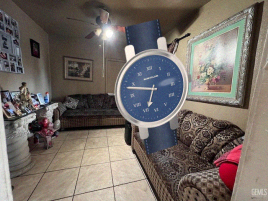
h=6 m=48
